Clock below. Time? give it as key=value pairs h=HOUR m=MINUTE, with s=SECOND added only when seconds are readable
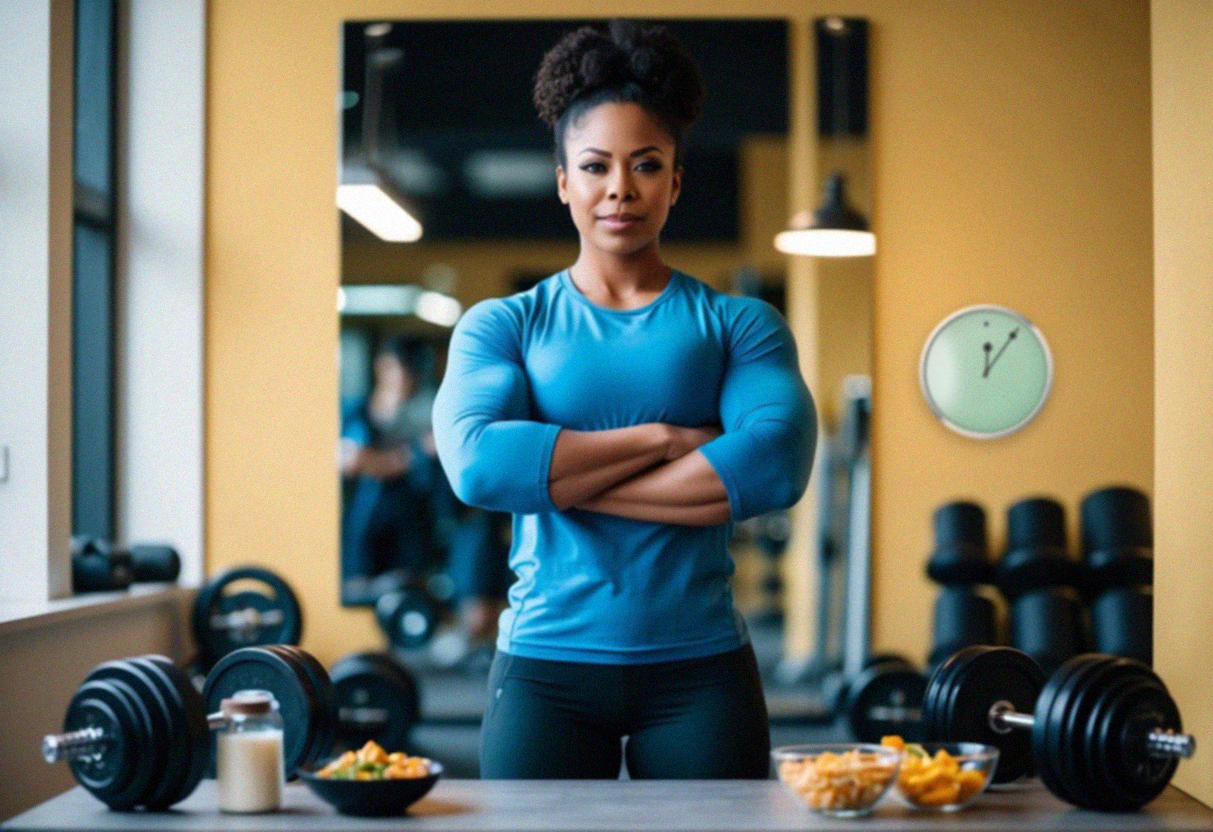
h=12 m=6
